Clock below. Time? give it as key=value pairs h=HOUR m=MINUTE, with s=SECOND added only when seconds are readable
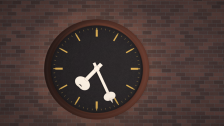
h=7 m=26
